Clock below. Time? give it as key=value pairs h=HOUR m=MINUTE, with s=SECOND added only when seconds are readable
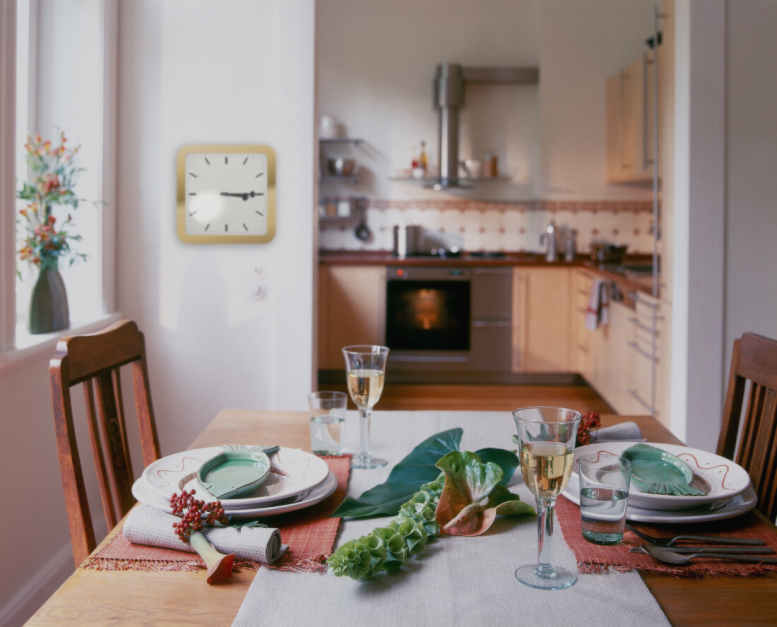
h=3 m=15
